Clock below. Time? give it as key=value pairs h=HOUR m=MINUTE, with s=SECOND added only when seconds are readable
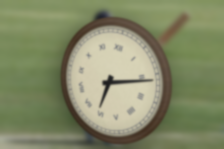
h=6 m=11
